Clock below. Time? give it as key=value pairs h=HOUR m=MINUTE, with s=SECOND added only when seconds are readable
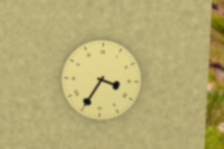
h=3 m=35
